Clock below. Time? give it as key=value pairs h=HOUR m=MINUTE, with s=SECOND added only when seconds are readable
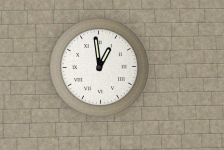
h=12 m=59
